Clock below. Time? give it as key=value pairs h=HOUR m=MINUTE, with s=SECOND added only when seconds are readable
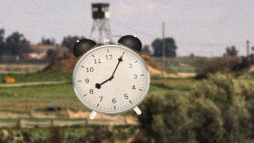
h=8 m=5
